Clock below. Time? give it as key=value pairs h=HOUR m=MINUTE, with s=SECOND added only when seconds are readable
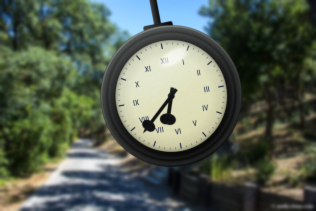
h=6 m=38
